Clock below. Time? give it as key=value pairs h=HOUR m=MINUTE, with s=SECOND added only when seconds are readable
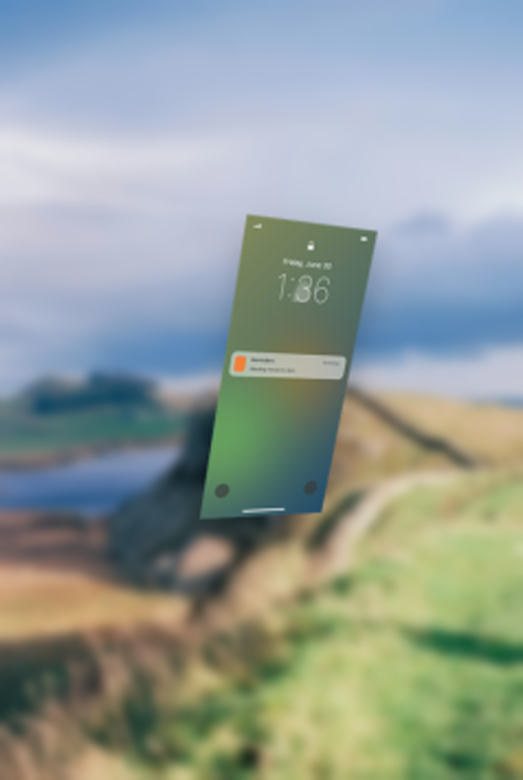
h=1 m=36
